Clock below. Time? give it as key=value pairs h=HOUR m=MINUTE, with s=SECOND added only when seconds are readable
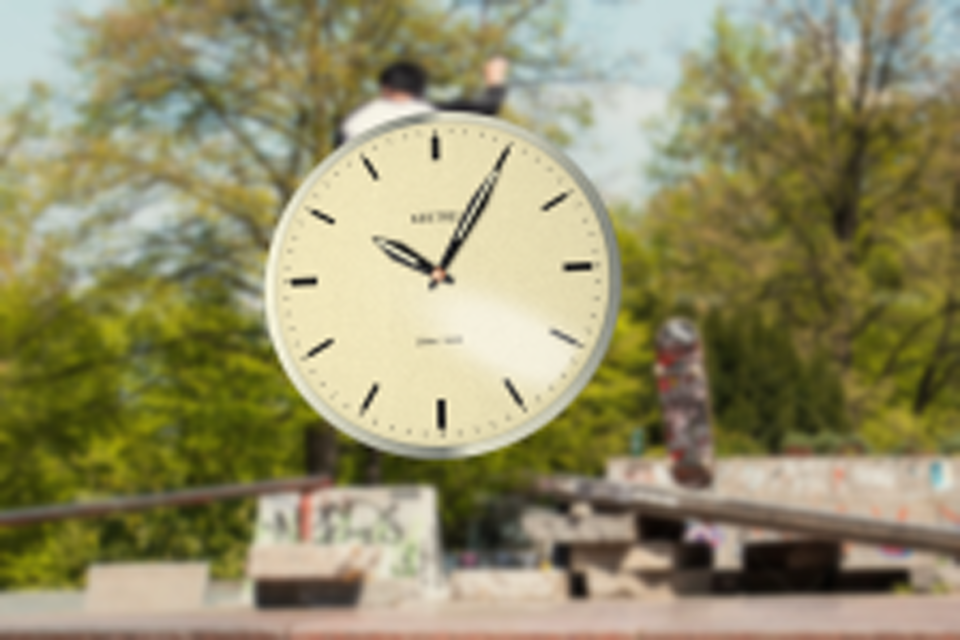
h=10 m=5
